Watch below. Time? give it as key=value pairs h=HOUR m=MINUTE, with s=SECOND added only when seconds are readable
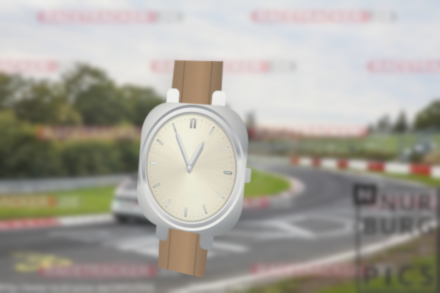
h=12 m=55
